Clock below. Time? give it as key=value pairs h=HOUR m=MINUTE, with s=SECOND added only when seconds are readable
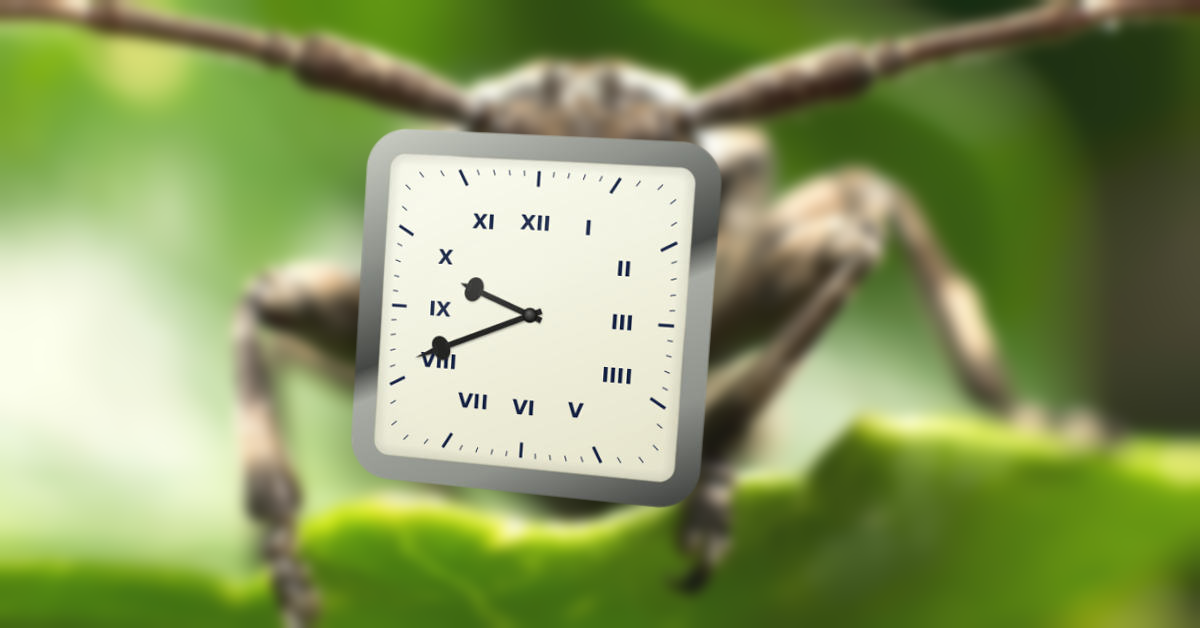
h=9 m=41
